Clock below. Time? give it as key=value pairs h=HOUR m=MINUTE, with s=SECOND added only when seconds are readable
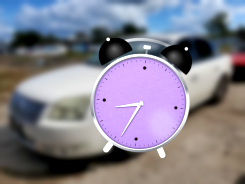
h=8 m=34
